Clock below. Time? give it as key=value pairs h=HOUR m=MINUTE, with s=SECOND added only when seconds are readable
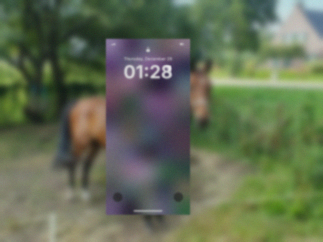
h=1 m=28
